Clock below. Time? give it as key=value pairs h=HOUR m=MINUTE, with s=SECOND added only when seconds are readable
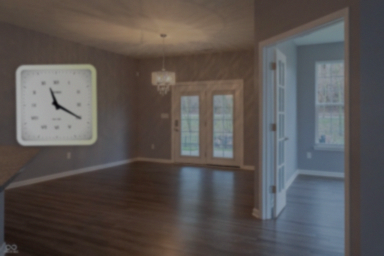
h=11 m=20
